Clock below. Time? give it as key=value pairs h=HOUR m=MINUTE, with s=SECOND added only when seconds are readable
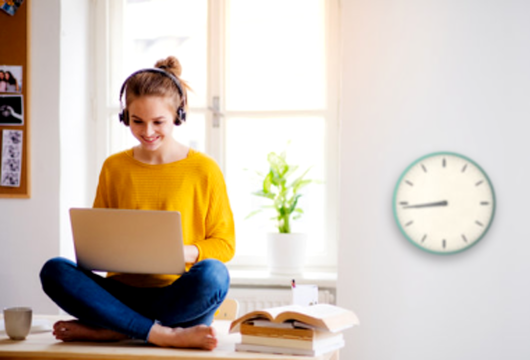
h=8 m=44
